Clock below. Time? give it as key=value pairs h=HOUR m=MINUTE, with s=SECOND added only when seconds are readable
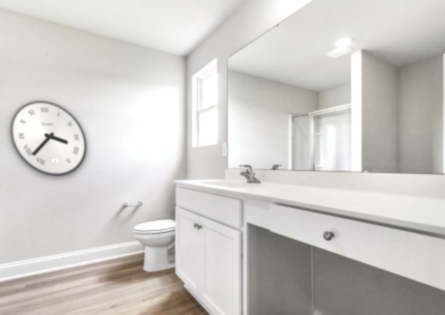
h=3 m=38
